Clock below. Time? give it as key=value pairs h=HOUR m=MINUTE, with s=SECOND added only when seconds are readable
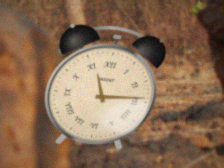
h=11 m=14
